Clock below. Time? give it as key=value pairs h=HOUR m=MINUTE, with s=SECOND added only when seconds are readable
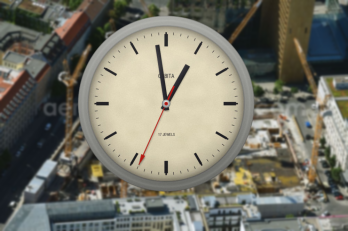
h=12 m=58 s=34
